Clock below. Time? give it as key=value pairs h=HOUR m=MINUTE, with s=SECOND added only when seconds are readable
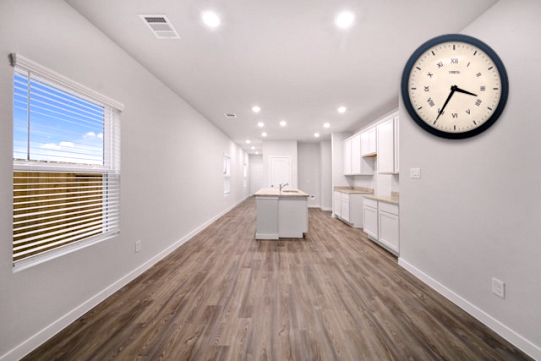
h=3 m=35
